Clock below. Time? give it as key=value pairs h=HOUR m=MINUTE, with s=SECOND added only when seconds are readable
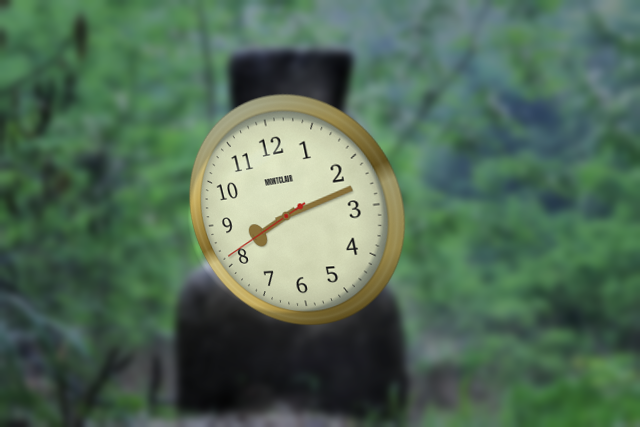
h=8 m=12 s=41
